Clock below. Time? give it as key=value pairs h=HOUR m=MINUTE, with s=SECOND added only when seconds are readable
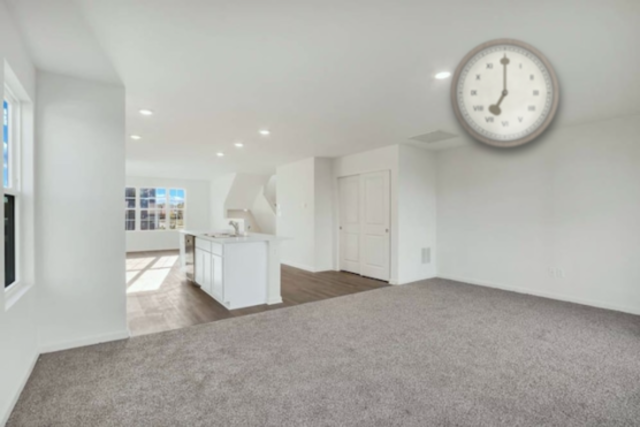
h=7 m=0
